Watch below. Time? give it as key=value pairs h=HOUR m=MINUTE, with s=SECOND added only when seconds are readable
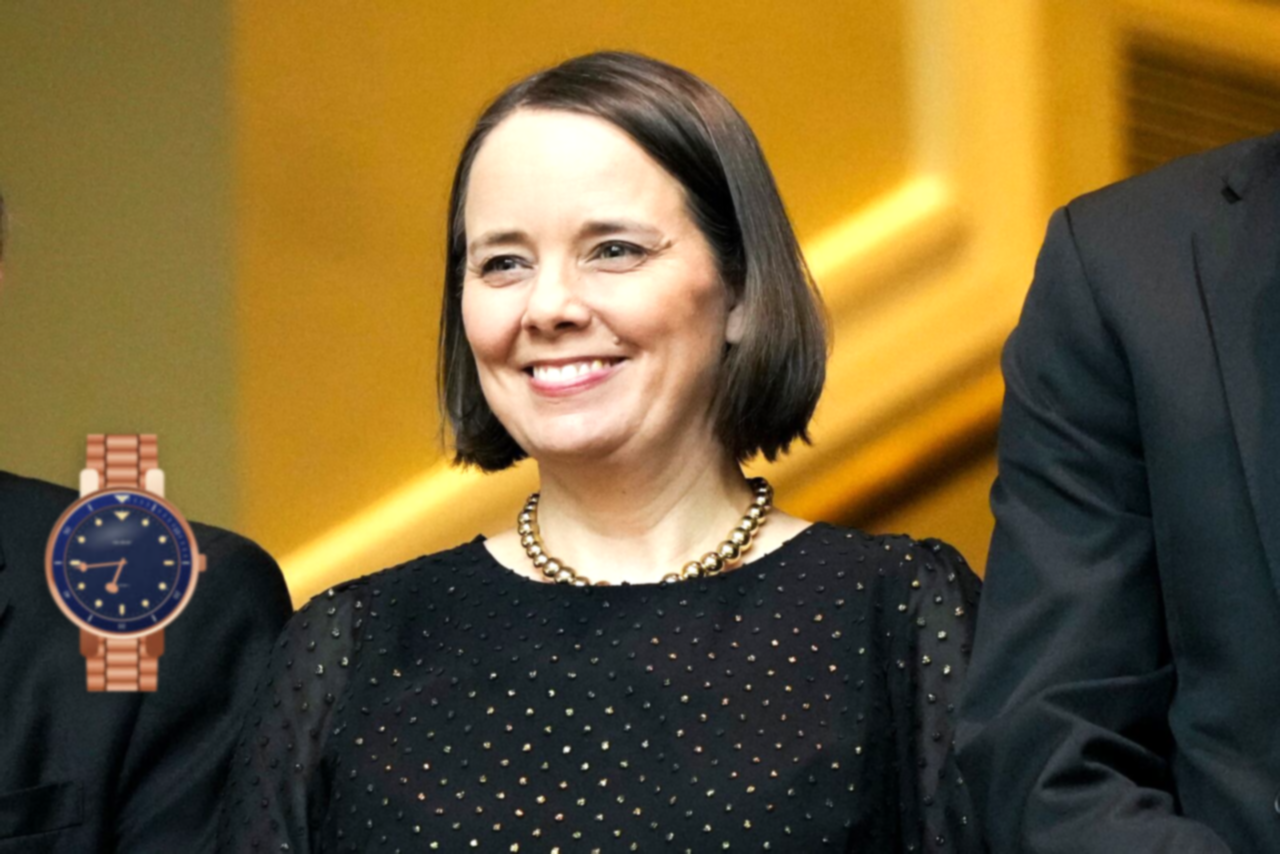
h=6 m=44
